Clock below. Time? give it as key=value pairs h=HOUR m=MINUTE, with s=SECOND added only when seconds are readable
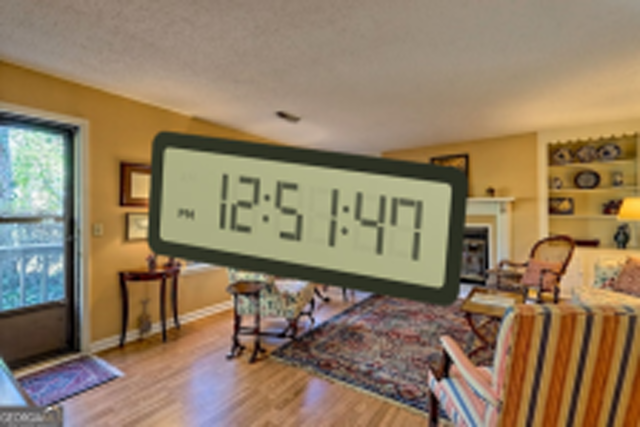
h=12 m=51 s=47
